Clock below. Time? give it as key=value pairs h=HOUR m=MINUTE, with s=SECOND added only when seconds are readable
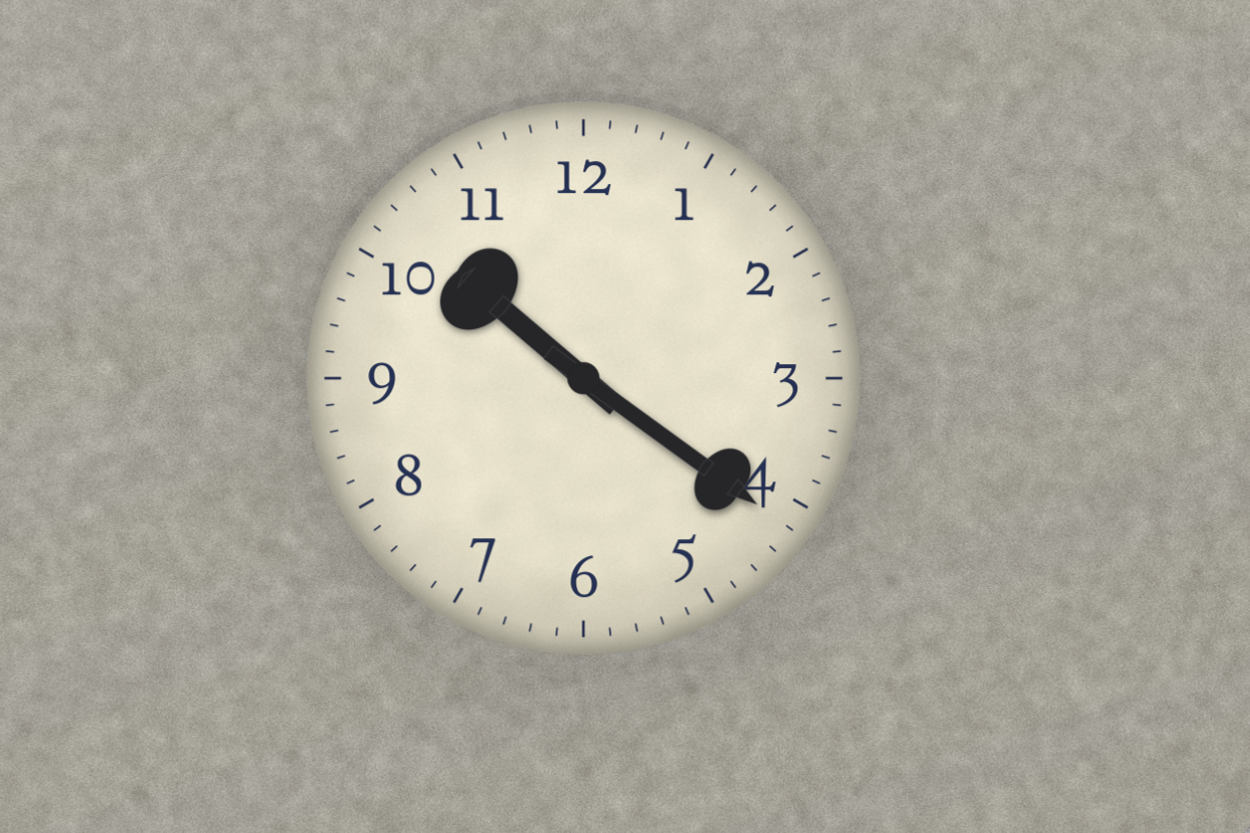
h=10 m=21
